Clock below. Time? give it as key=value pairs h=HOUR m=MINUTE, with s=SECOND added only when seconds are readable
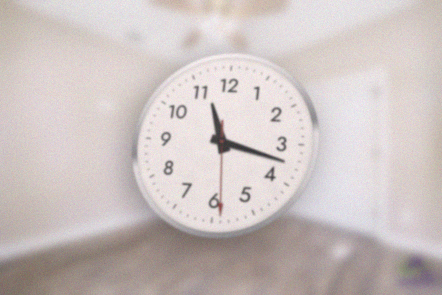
h=11 m=17 s=29
